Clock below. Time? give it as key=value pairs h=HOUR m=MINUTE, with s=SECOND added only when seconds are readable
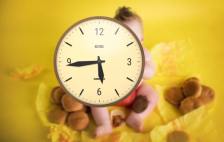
h=5 m=44
